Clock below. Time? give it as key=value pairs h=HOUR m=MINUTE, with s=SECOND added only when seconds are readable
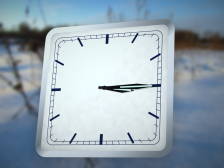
h=3 m=15
